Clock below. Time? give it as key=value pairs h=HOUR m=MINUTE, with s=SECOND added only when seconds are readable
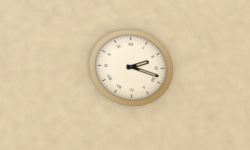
h=2 m=18
